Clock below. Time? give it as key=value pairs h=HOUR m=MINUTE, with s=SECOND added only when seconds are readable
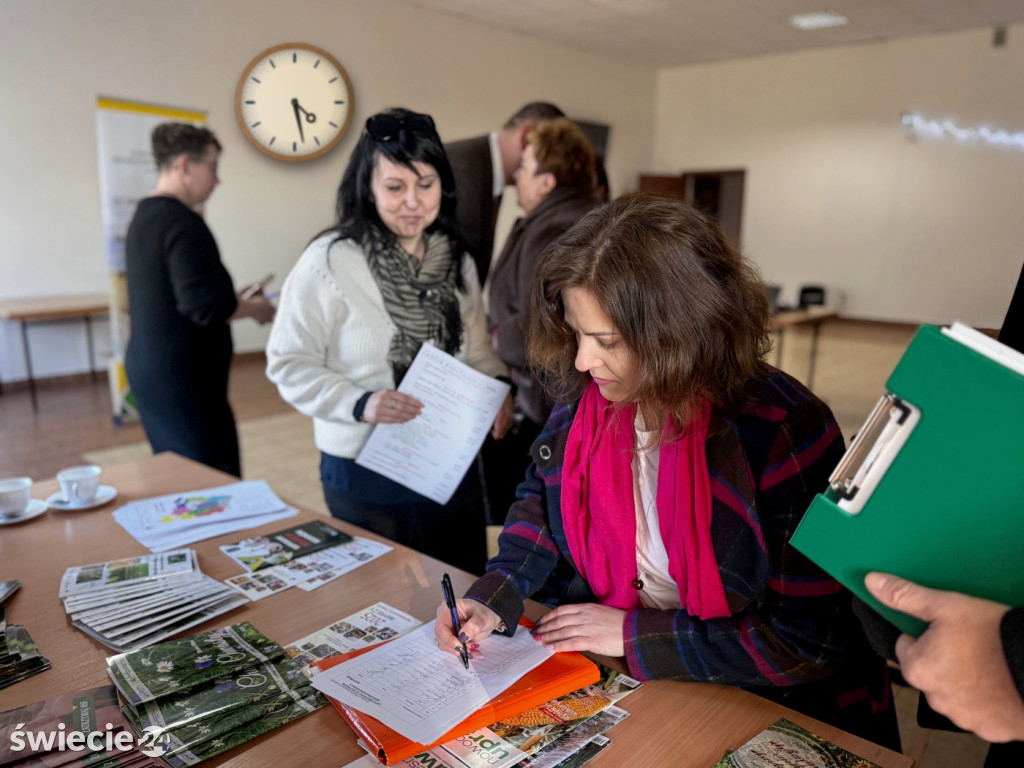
h=4 m=28
